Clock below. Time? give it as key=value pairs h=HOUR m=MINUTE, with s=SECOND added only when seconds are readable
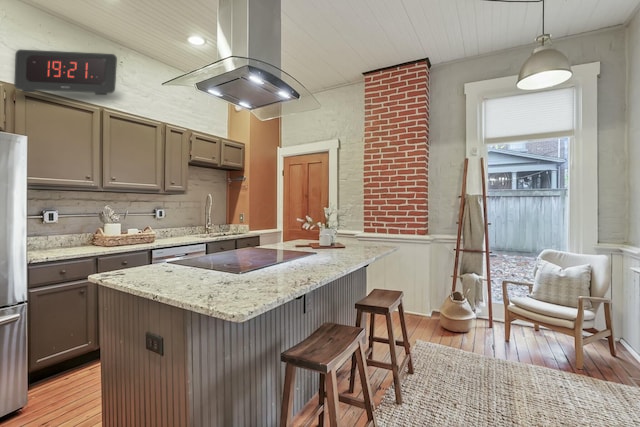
h=19 m=21
